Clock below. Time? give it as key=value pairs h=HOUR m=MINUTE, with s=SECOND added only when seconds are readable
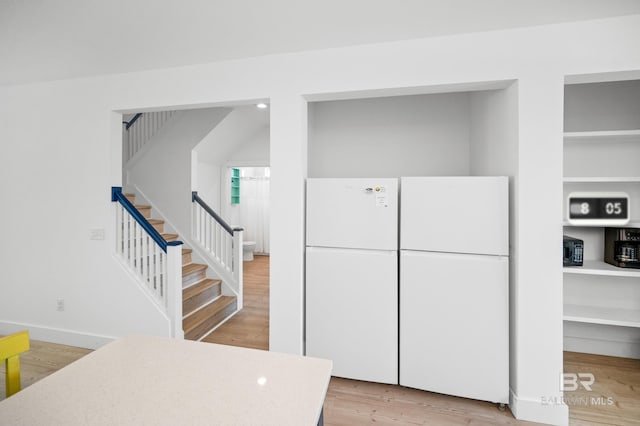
h=8 m=5
